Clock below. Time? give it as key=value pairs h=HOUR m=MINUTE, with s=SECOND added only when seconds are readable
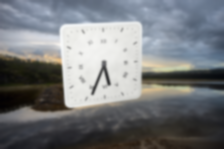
h=5 m=34
